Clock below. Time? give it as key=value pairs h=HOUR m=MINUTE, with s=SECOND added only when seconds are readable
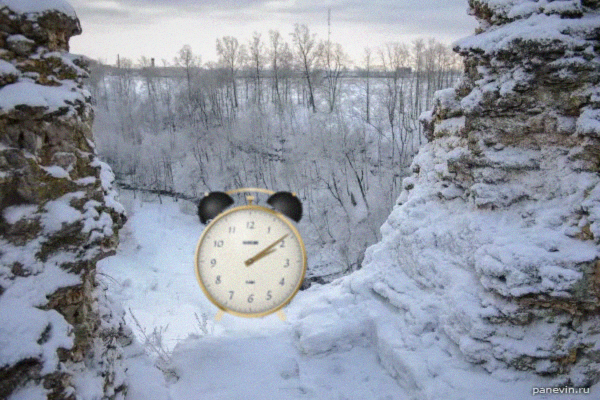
h=2 m=9
